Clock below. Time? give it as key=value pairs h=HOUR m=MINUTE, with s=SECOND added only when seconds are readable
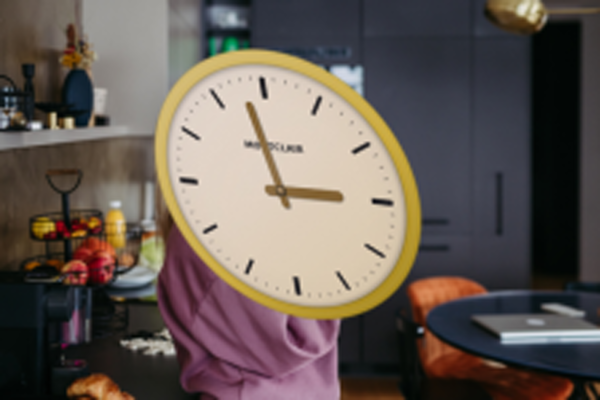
h=2 m=58
